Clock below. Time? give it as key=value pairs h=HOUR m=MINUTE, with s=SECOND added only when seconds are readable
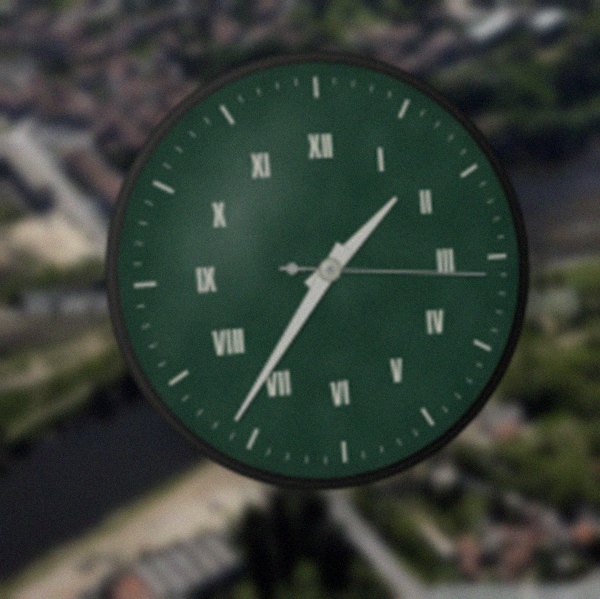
h=1 m=36 s=16
